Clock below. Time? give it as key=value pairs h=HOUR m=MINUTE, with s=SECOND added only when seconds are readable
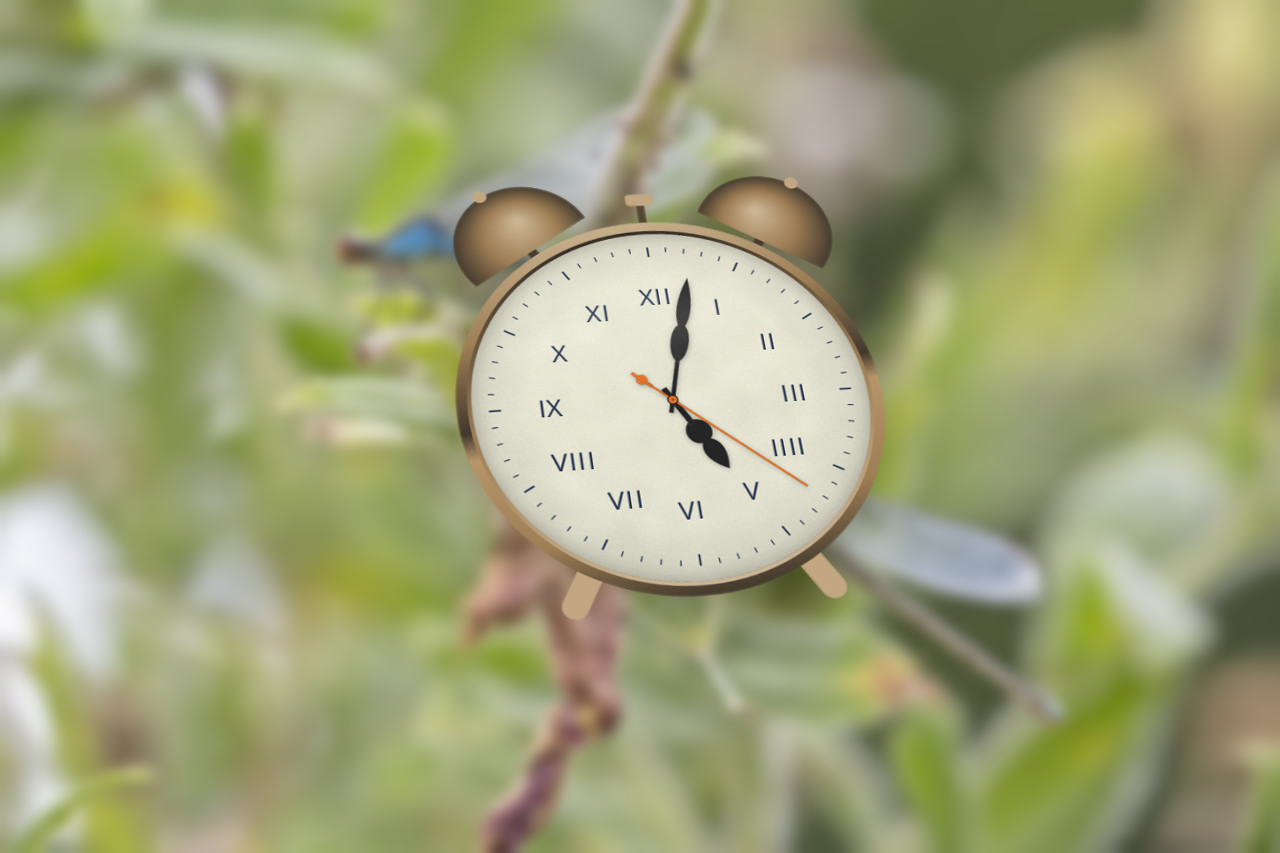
h=5 m=2 s=22
